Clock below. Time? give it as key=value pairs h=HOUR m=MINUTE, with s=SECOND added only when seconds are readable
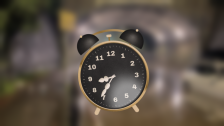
h=8 m=36
